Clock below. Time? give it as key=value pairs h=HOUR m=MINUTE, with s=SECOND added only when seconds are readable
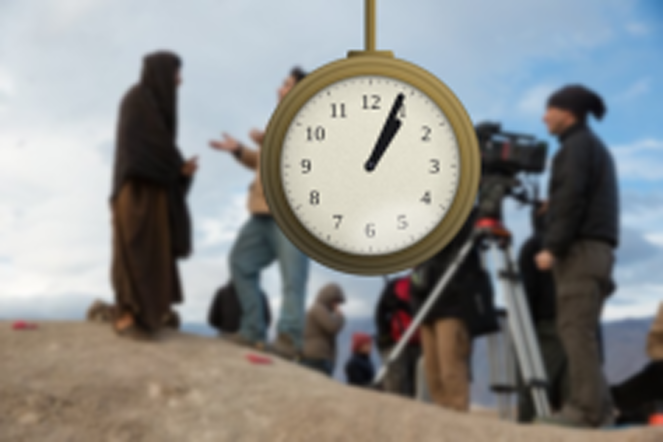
h=1 m=4
